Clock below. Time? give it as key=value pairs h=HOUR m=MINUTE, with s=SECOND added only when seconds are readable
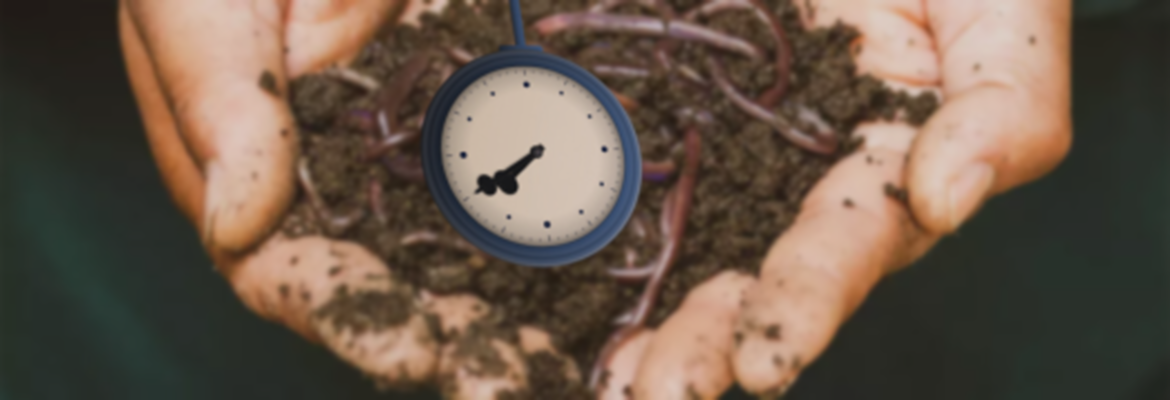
h=7 m=40
